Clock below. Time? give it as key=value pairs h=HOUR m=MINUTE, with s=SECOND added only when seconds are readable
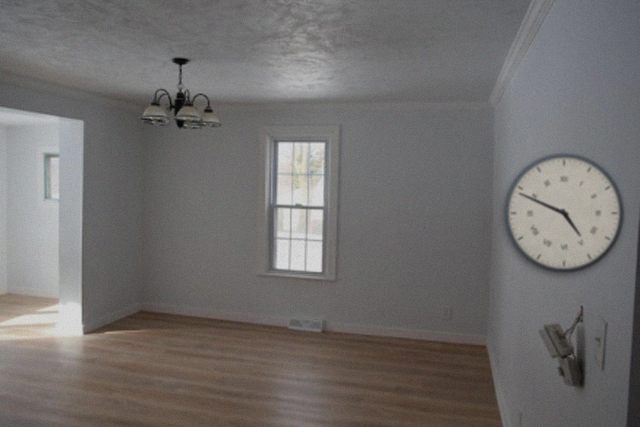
h=4 m=49
